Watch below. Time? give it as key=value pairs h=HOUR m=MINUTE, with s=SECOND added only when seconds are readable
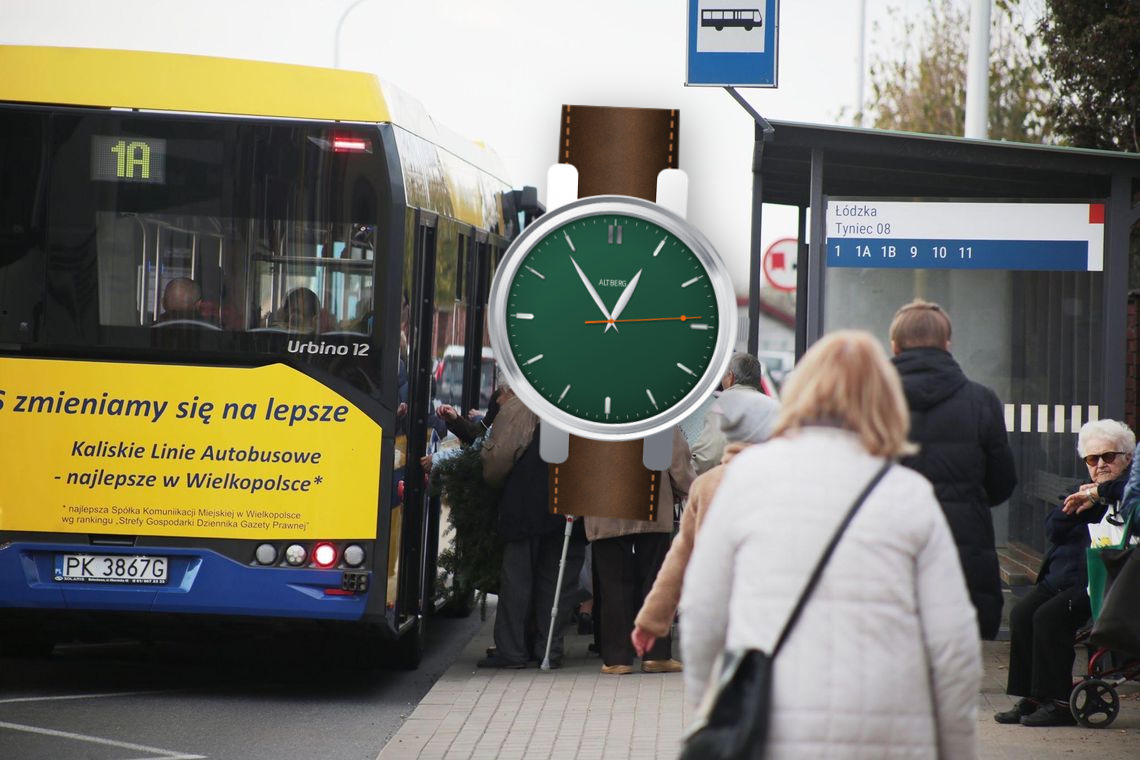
h=12 m=54 s=14
